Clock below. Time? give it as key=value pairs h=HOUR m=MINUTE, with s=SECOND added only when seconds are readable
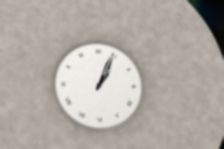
h=1 m=4
